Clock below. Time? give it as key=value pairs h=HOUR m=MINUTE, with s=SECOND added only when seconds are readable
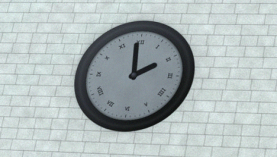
h=1 m=59
